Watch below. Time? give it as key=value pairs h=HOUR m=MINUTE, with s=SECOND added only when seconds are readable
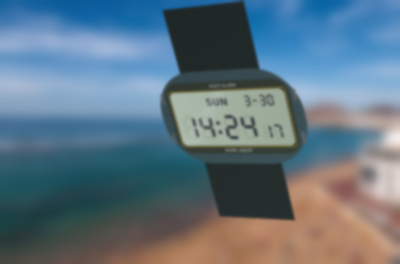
h=14 m=24 s=17
